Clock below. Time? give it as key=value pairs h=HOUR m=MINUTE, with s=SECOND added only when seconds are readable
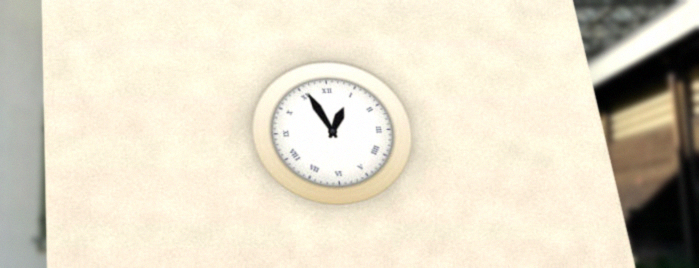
h=12 m=56
